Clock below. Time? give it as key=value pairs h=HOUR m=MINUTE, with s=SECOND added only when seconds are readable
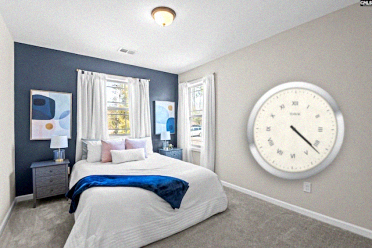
h=4 m=22
